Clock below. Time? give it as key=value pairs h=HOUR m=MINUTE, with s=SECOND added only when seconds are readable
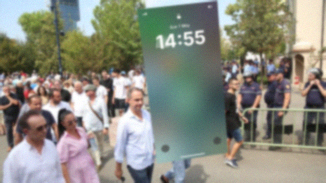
h=14 m=55
